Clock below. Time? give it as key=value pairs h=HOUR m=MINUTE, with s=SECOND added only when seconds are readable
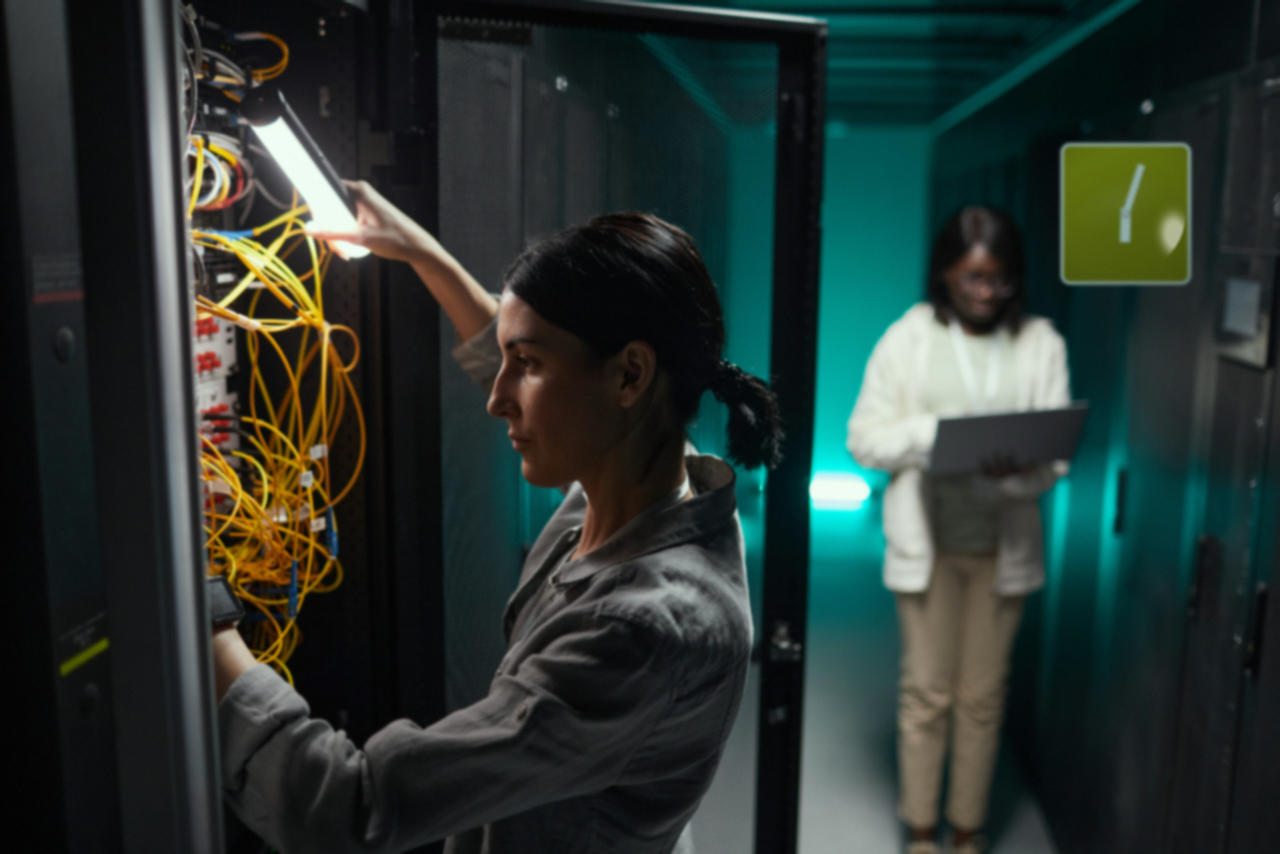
h=6 m=3
